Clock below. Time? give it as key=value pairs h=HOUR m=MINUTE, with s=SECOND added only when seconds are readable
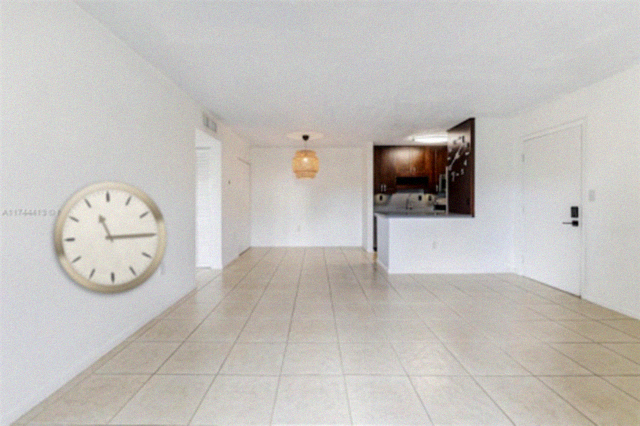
h=11 m=15
